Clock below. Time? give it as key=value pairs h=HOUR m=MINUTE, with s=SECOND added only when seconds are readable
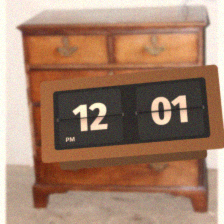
h=12 m=1
